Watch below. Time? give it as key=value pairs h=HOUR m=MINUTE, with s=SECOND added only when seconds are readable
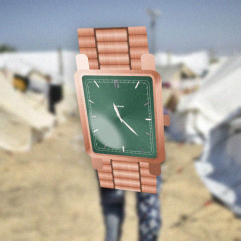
h=11 m=23
